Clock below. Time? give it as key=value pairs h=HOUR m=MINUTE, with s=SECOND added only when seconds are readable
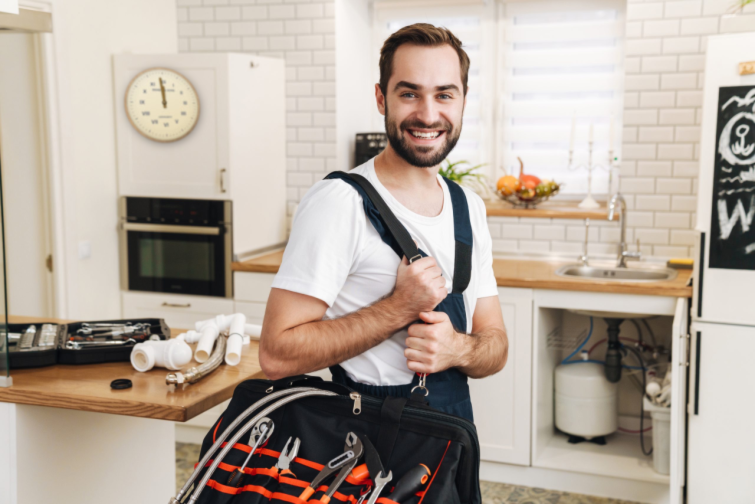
h=11 m=59
